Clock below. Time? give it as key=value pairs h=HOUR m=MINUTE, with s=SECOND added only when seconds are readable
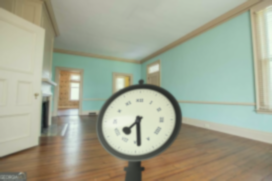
h=7 m=29
